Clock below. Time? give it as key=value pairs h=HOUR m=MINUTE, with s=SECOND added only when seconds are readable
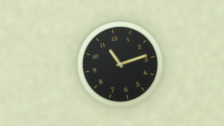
h=11 m=14
